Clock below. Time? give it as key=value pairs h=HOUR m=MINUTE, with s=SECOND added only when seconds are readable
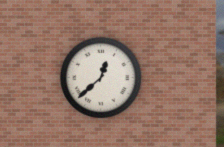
h=12 m=38
